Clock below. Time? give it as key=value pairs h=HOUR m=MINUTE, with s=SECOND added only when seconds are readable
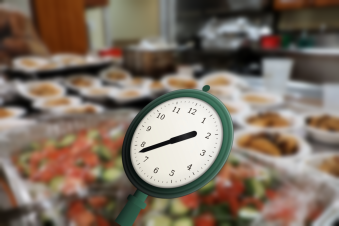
h=1 m=38
